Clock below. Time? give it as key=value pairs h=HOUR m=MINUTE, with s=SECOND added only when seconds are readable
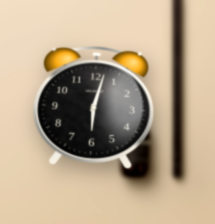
h=6 m=2
